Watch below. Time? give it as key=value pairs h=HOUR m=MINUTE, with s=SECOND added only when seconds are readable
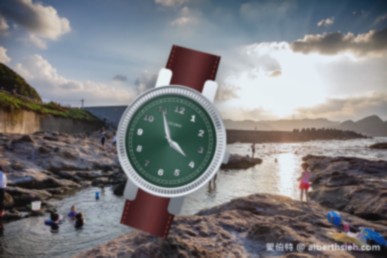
h=3 m=55
